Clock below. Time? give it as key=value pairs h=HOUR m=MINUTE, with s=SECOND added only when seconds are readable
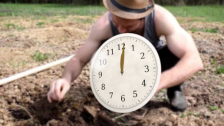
h=12 m=1
